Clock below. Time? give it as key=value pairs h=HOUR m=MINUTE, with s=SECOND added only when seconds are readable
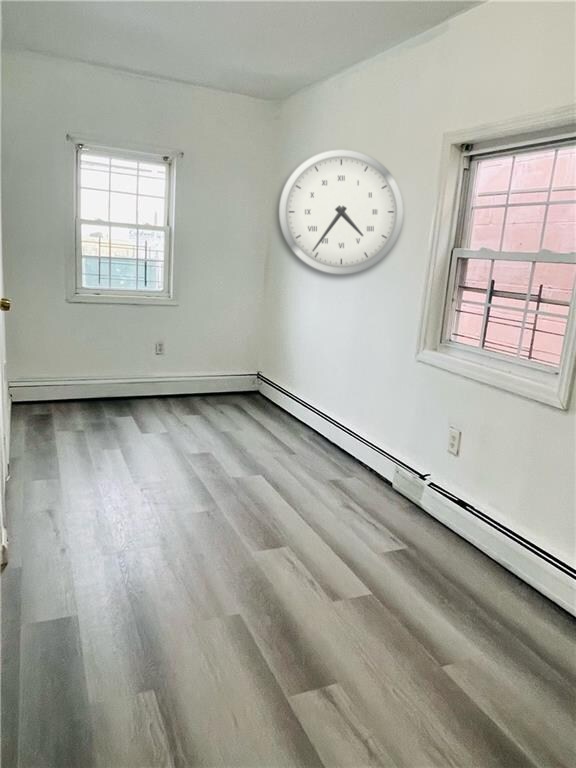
h=4 m=36
